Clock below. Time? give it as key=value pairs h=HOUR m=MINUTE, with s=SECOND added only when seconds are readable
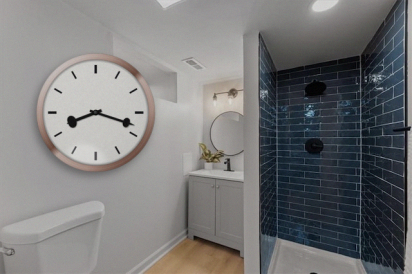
h=8 m=18
